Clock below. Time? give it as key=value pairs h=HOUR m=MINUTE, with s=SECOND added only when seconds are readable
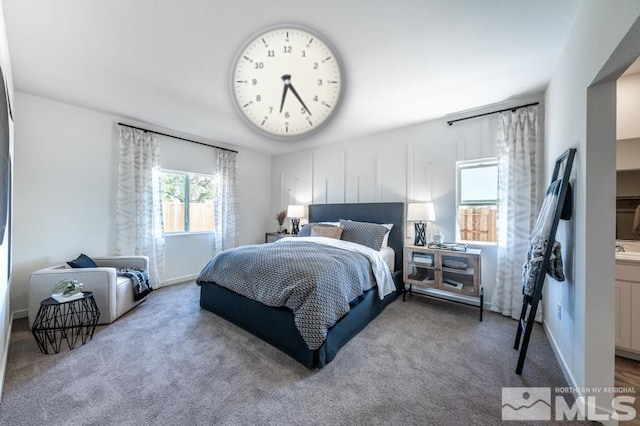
h=6 m=24
